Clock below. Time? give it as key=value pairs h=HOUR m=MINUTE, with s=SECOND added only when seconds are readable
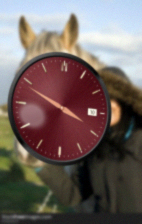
h=3 m=49
